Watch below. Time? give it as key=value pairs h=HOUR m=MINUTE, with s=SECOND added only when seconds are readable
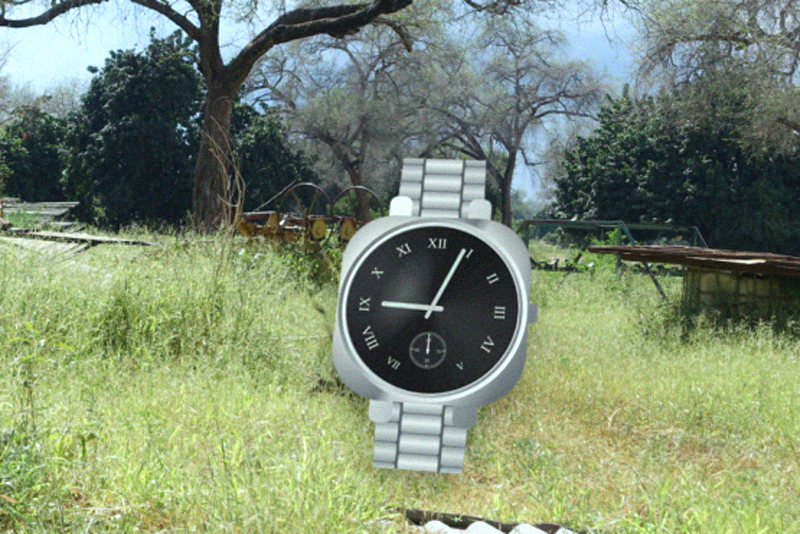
h=9 m=4
